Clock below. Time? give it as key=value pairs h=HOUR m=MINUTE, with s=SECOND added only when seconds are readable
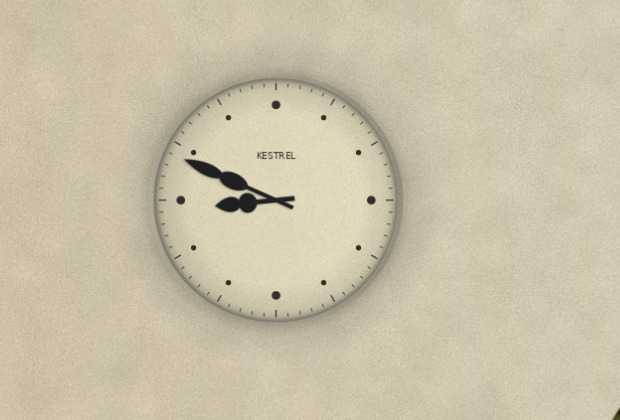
h=8 m=49
